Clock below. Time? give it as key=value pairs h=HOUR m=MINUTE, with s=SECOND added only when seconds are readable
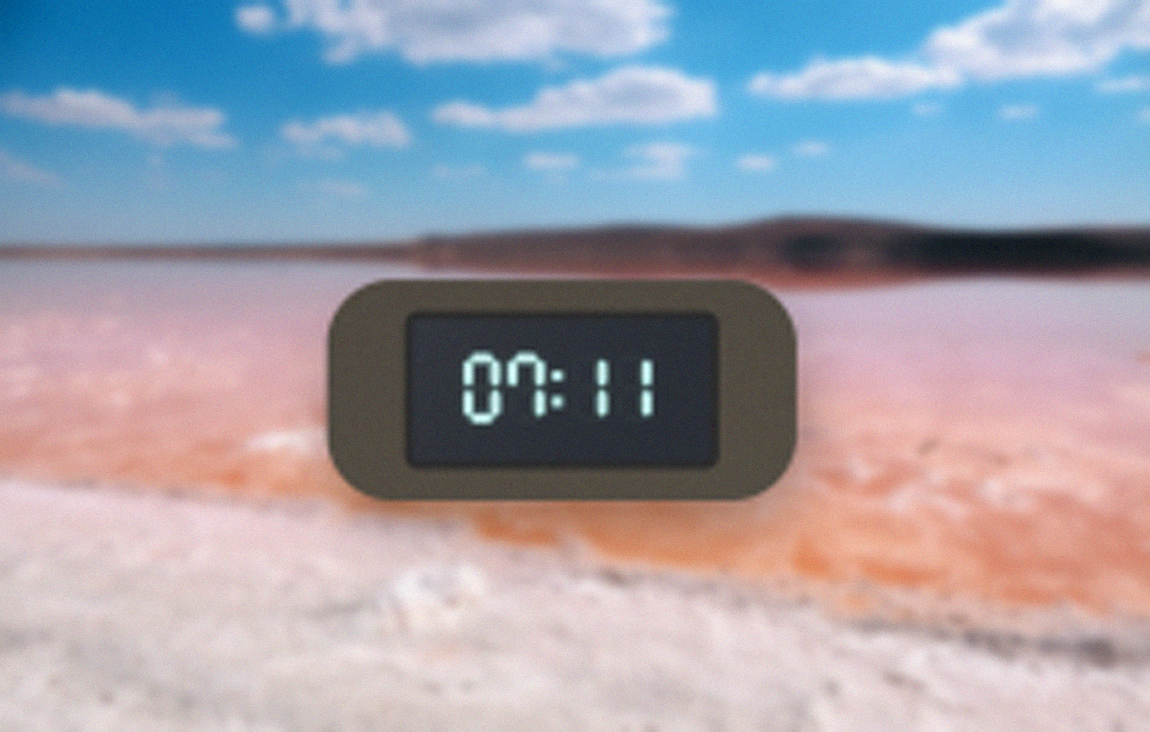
h=7 m=11
